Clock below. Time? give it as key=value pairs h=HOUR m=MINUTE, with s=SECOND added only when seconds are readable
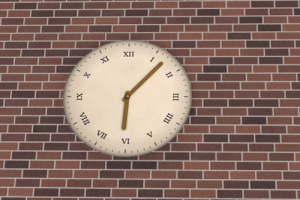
h=6 m=7
